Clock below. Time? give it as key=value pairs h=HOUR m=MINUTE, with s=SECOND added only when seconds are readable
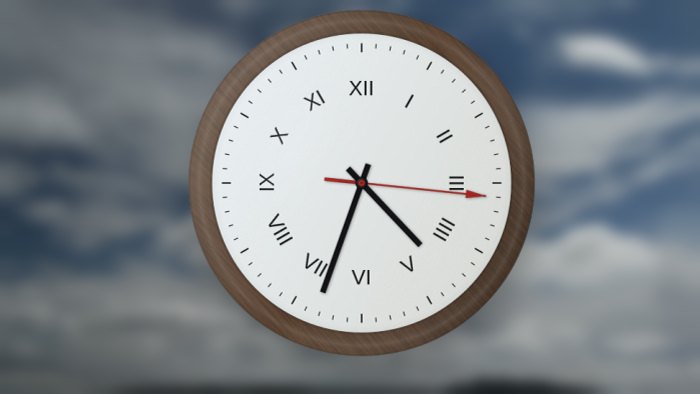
h=4 m=33 s=16
